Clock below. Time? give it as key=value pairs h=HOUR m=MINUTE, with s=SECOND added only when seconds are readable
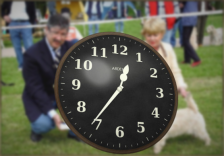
h=12 m=36
